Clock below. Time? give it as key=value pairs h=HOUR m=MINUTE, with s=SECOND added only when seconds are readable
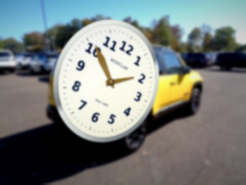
h=1 m=51
